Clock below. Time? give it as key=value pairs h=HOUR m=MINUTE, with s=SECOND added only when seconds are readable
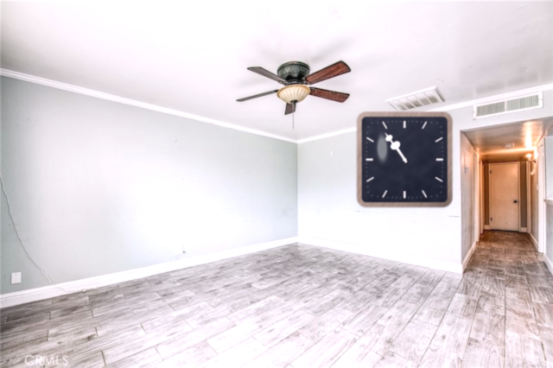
h=10 m=54
